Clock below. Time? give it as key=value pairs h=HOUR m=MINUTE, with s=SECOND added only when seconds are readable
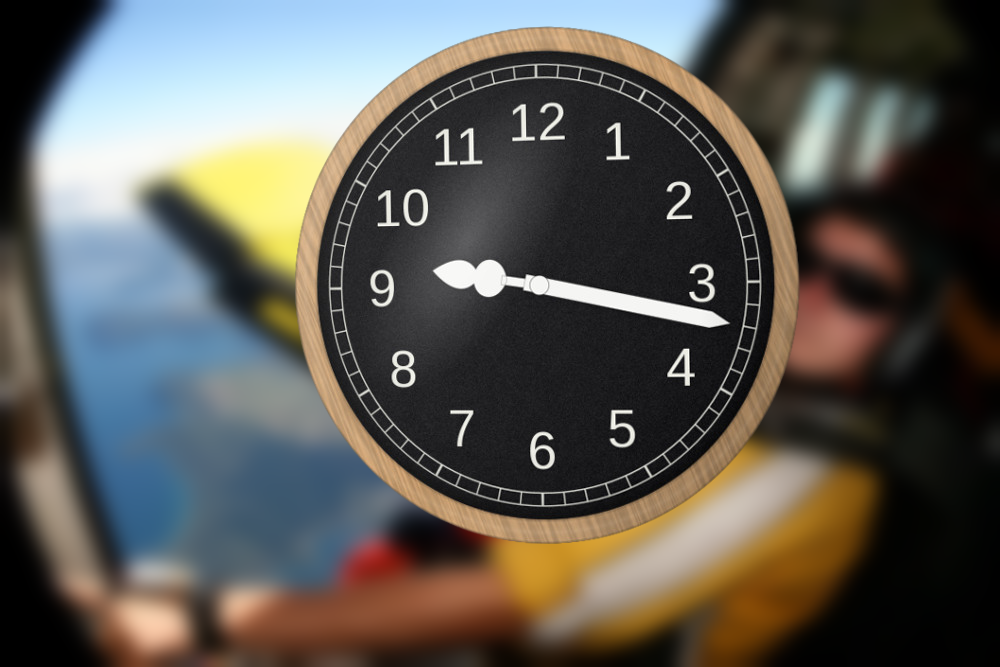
h=9 m=17
